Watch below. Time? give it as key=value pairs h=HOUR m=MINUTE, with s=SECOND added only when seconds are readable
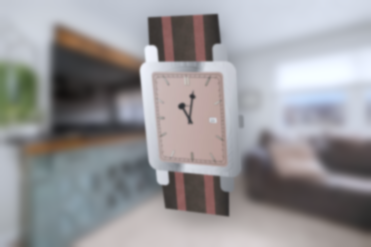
h=11 m=2
